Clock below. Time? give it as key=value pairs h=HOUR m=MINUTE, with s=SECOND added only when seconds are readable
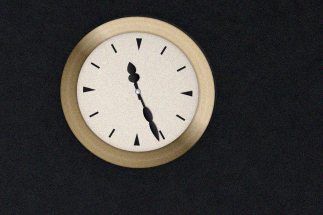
h=11 m=26
